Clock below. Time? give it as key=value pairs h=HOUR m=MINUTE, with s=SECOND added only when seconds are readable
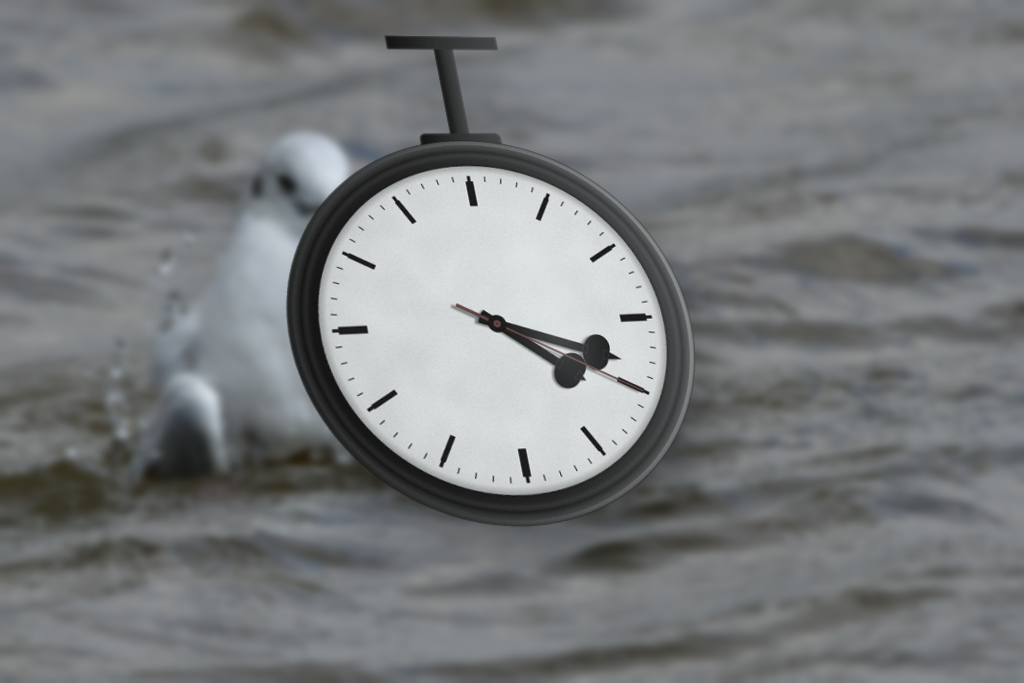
h=4 m=18 s=20
